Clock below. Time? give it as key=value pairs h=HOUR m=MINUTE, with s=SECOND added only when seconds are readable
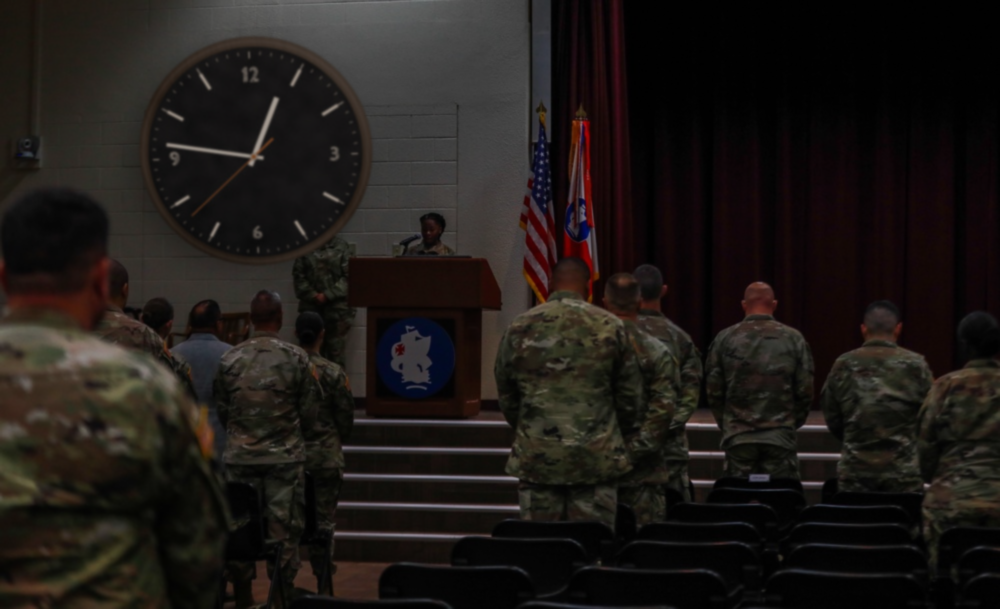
h=12 m=46 s=38
